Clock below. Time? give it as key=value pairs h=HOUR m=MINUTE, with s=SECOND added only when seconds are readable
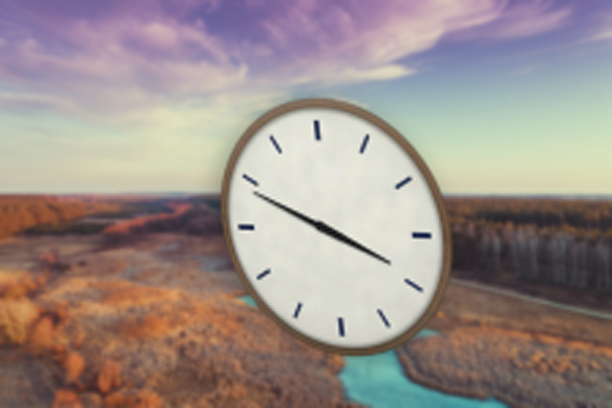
h=3 m=49
